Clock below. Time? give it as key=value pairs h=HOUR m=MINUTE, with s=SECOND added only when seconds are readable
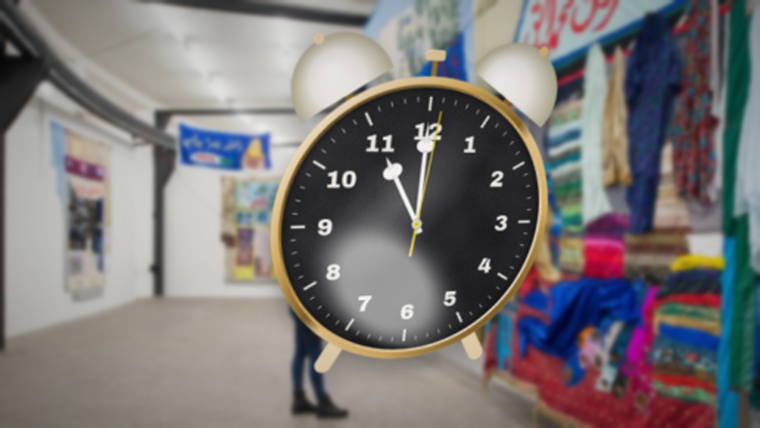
h=11 m=0 s=1
